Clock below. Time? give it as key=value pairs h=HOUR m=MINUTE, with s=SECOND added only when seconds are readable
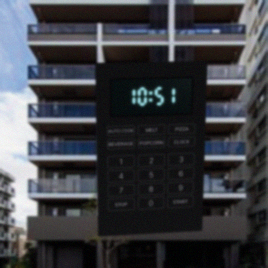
h=10 m=51
